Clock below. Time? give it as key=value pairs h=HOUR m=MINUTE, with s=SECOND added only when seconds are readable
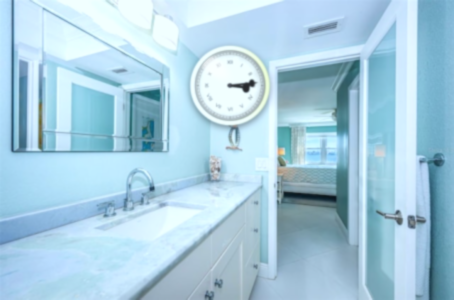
h=3 m=14
